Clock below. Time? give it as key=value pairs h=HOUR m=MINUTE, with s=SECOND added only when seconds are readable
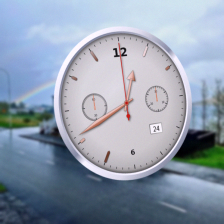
h=12 m=41
